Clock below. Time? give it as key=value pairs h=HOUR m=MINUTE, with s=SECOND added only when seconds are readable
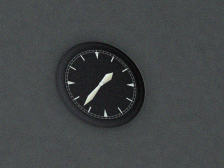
h=1 m=37
